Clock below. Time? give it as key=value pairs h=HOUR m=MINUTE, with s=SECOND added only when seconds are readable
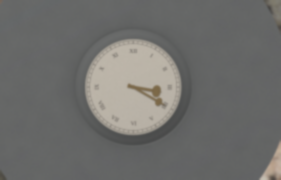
h=3 m=20
